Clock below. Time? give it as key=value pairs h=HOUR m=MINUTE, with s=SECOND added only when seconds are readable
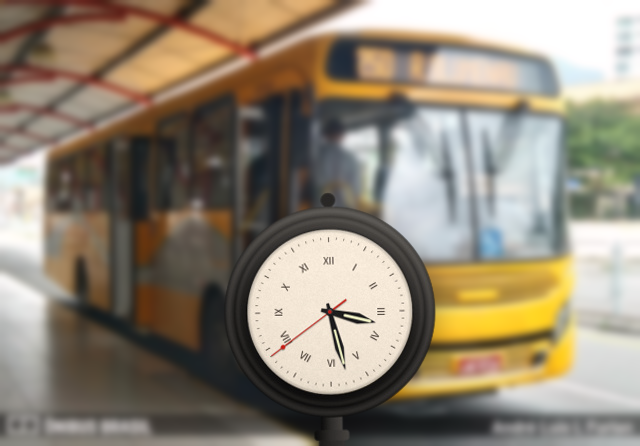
h=3 m=27 s=39
